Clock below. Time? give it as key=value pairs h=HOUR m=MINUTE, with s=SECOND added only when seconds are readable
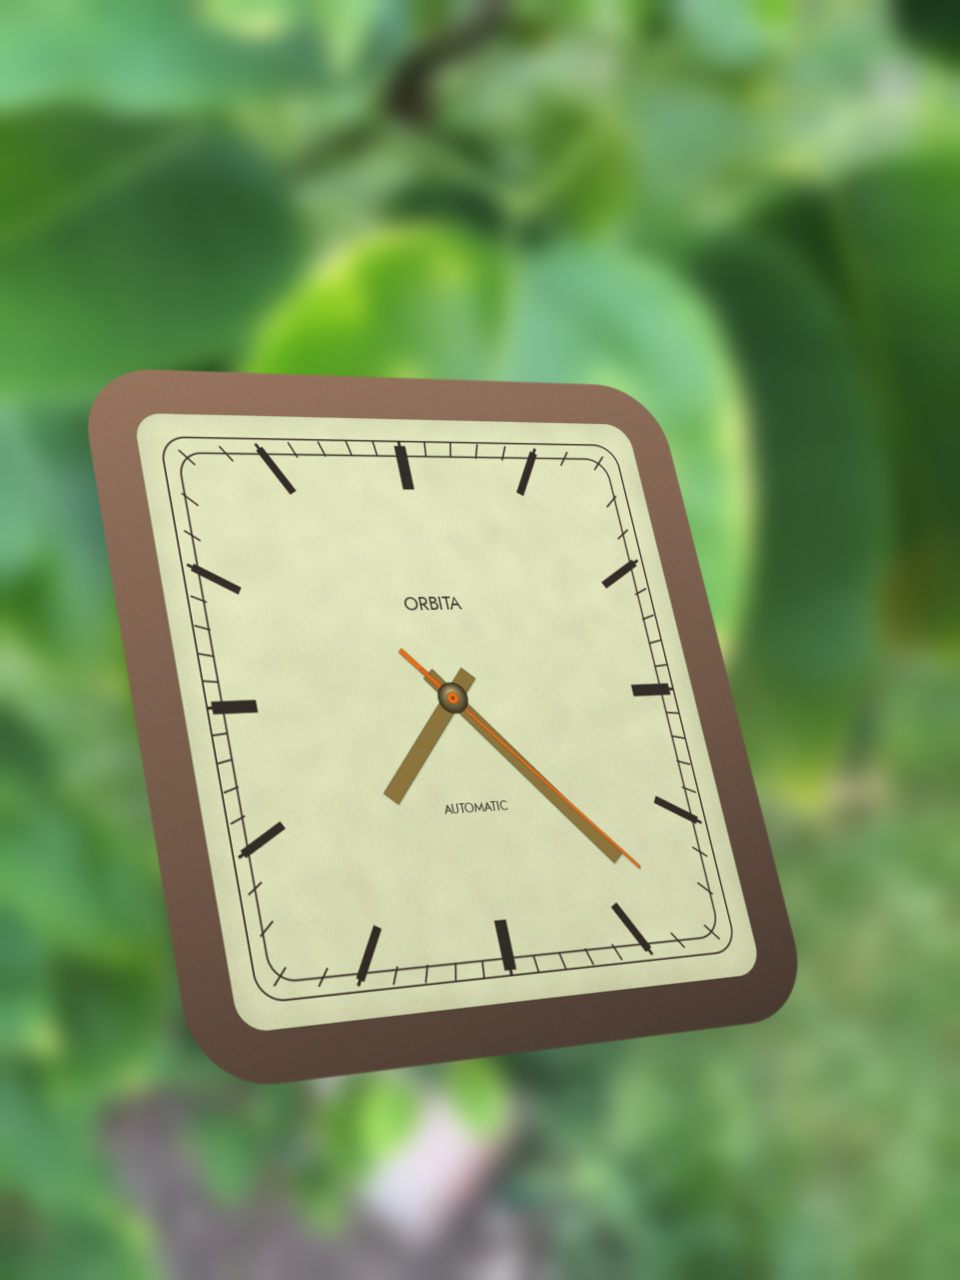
h=7 m=23 s=23
